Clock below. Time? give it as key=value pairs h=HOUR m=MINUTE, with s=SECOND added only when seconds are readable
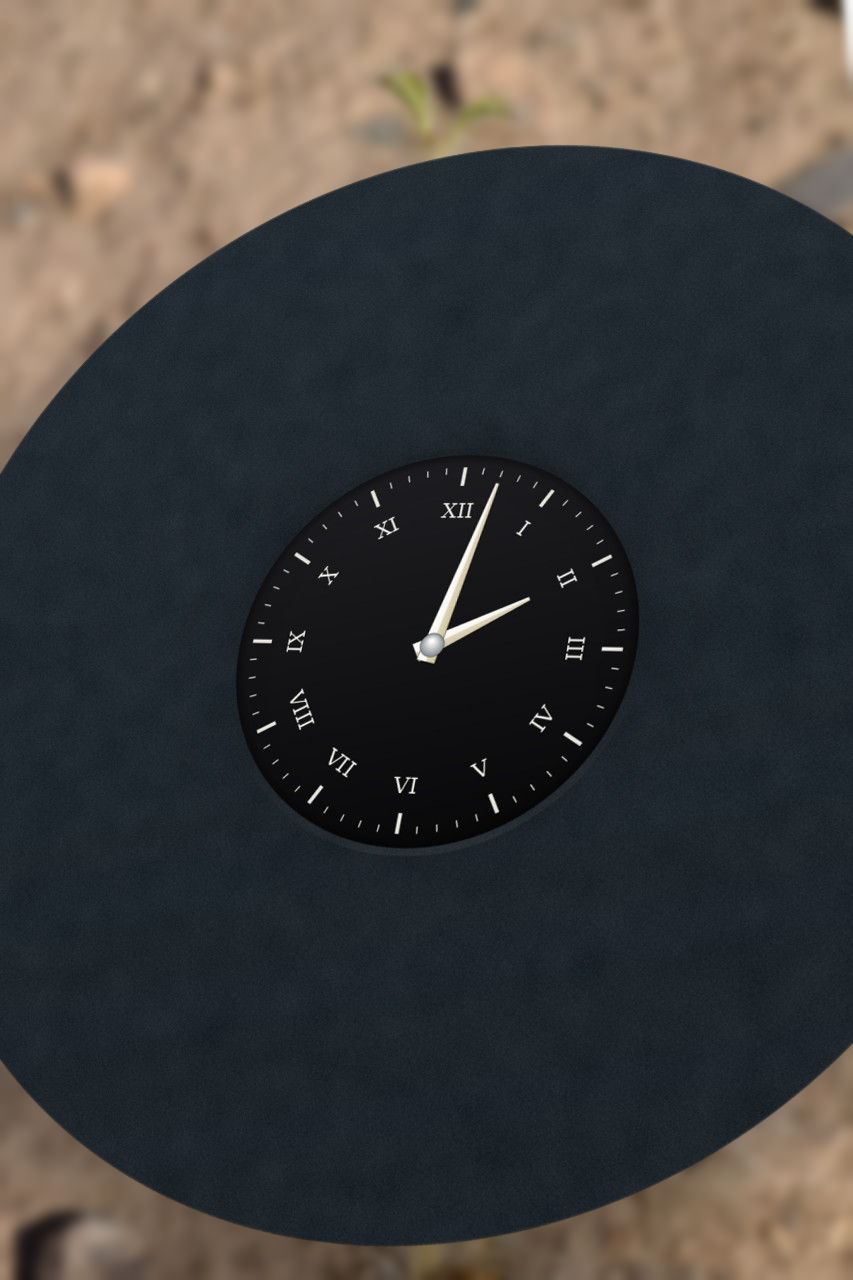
h=2 m=2
